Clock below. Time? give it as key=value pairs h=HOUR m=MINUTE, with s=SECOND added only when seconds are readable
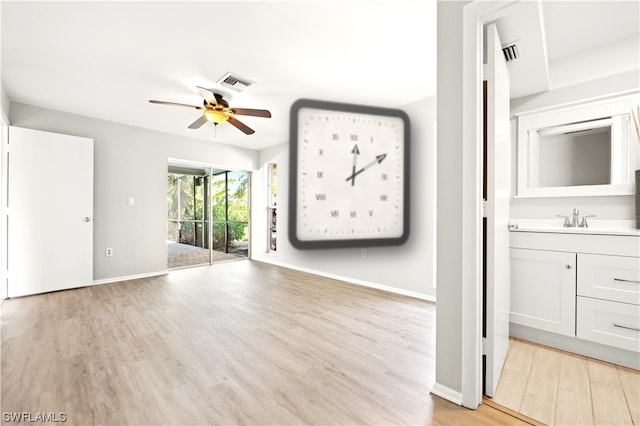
h=12 m=10
